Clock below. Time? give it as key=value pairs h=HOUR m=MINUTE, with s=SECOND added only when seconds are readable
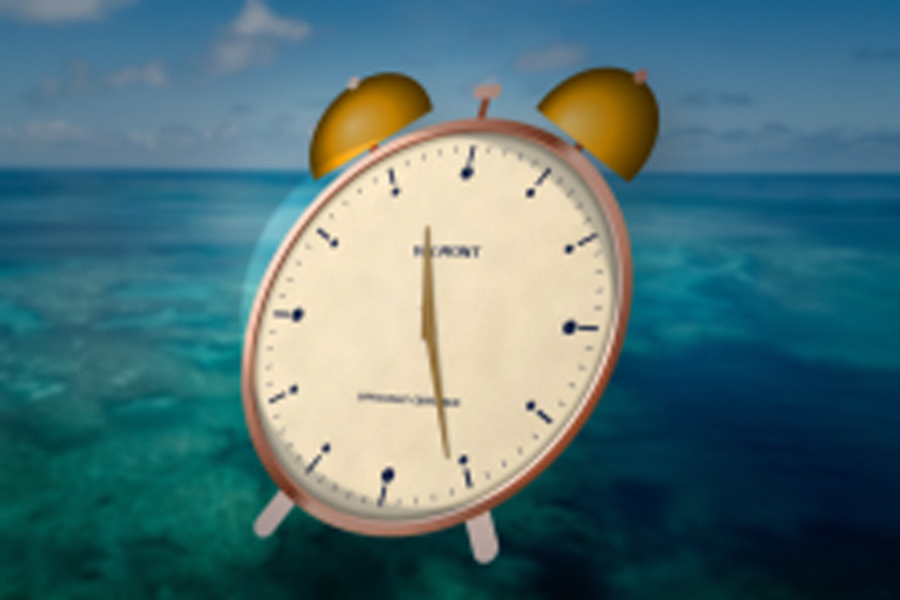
h=11 m=26
